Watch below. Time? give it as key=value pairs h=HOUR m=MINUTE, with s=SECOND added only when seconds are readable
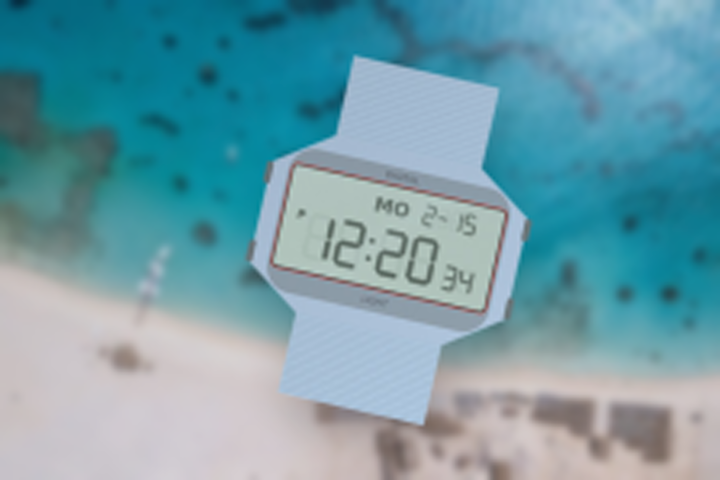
h=12 m=20 s=34
